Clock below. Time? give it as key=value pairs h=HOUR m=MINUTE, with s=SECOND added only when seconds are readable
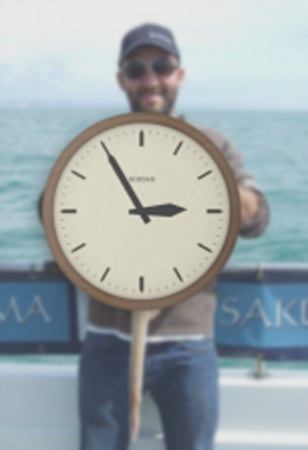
h=2 m=55
